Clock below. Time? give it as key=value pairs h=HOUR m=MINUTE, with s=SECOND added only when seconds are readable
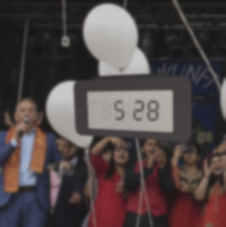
h=5 m=28
